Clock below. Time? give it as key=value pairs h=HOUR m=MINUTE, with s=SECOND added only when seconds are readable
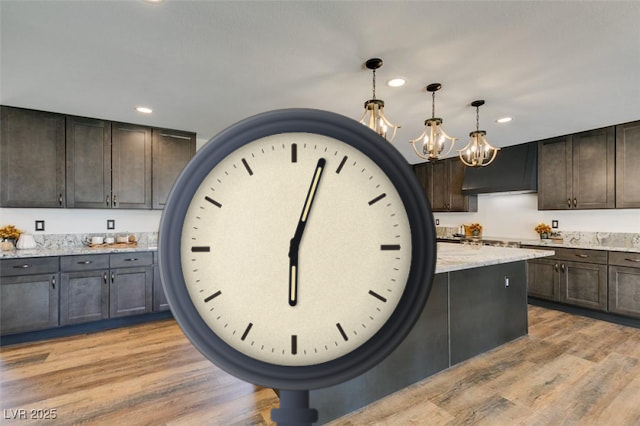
h=6 m=3
